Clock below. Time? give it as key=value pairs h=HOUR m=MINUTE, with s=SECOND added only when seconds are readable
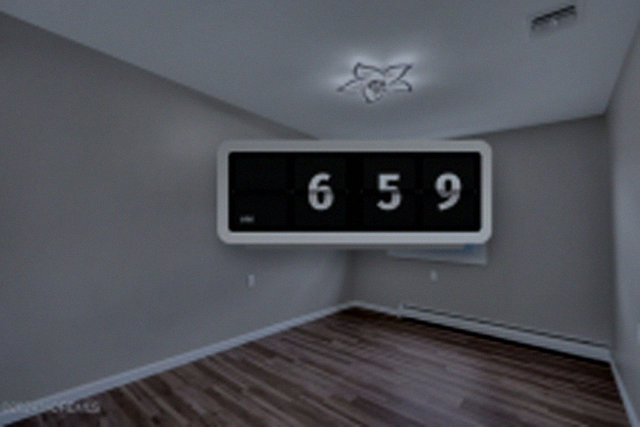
h=6 m=59
